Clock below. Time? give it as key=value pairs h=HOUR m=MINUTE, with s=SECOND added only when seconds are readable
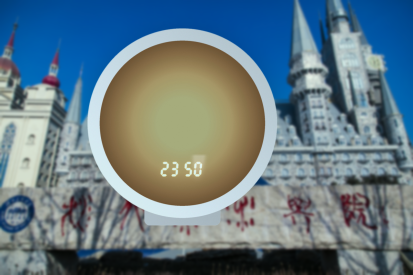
h=23 m=50
